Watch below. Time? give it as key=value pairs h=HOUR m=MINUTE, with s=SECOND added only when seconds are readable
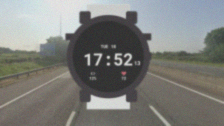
h=17 m=52
